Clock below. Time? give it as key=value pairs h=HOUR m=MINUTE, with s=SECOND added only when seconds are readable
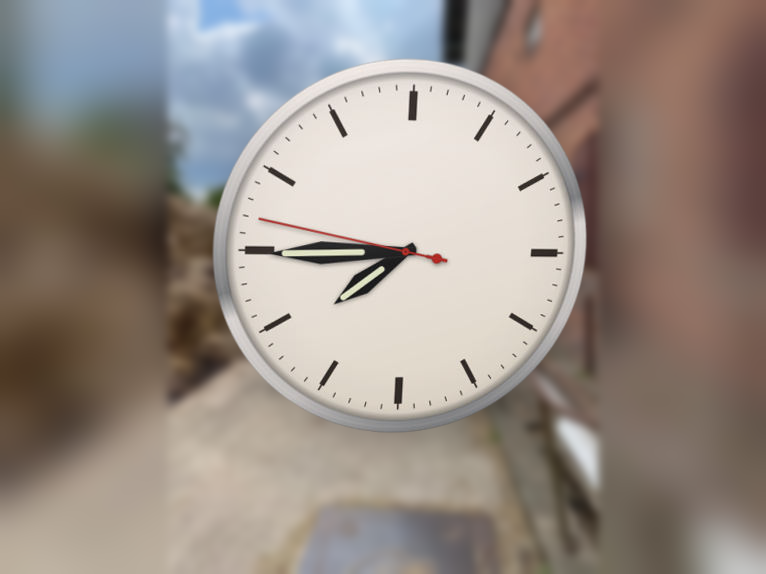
h=7 m=44 s=47
